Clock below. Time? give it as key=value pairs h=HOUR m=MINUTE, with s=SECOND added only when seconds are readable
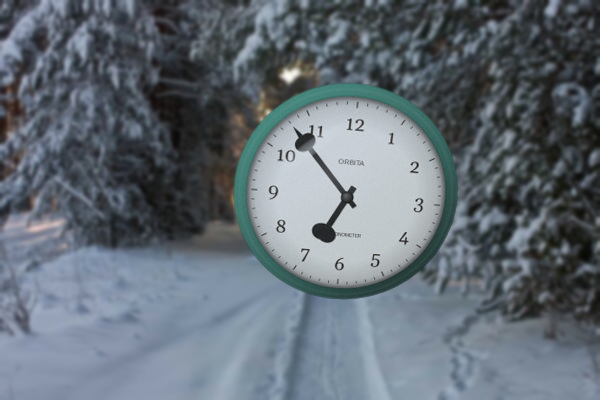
h=6 m=53
